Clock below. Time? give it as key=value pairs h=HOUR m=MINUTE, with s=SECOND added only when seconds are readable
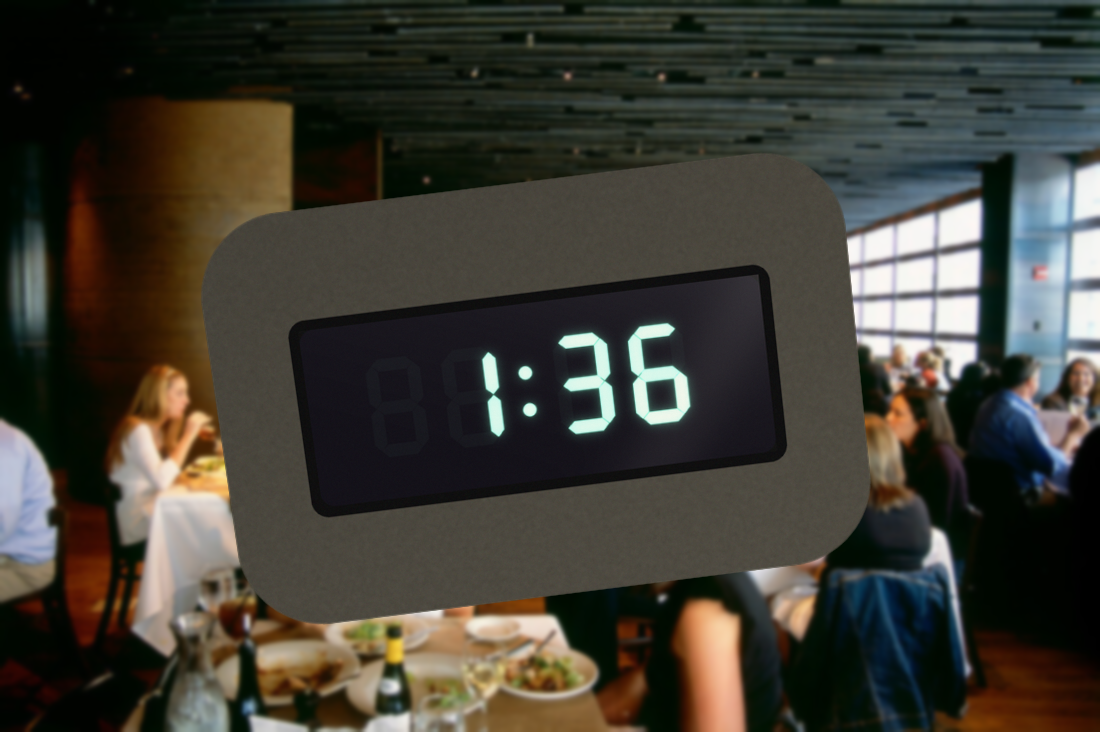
h=1 m=36
